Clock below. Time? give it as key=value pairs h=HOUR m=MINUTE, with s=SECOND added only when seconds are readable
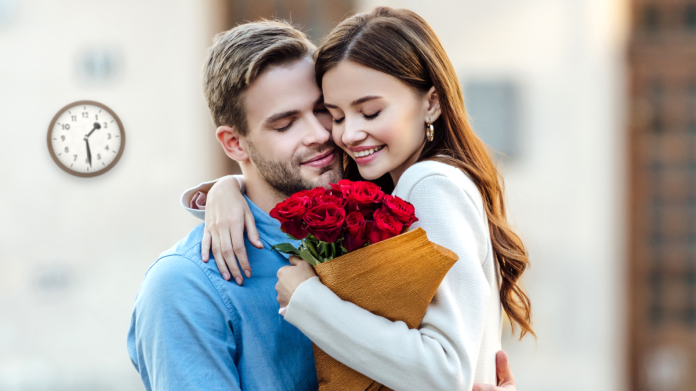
h=1 m=29
